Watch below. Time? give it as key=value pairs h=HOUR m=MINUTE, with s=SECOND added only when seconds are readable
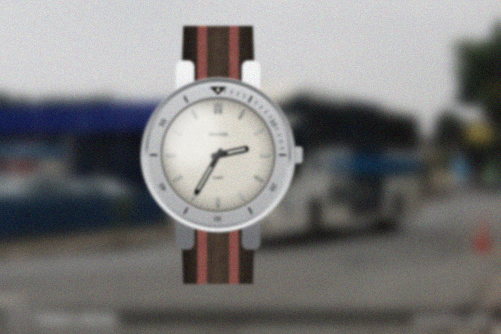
h=2 m=35
